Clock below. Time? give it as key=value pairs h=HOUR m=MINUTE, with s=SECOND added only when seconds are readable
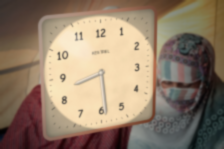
h=8 m=29
